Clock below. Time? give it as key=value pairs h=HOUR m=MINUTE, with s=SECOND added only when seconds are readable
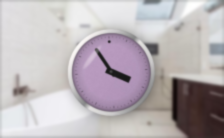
h=3 m=55
